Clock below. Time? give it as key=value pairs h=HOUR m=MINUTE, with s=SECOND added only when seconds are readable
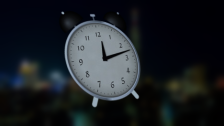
h=12 m=13
